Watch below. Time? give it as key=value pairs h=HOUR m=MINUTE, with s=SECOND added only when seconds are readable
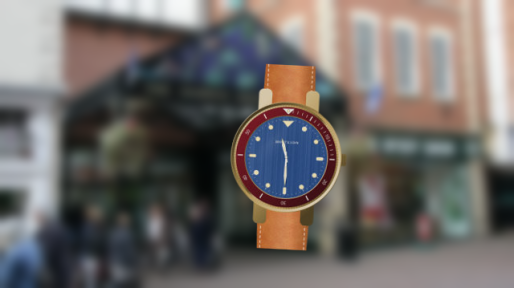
h=11 m=30
